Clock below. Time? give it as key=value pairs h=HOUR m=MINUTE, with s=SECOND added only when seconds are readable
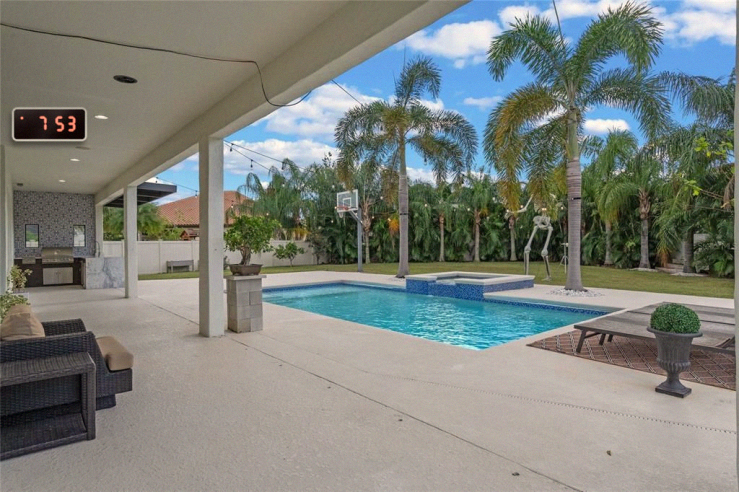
h=7 m=53
